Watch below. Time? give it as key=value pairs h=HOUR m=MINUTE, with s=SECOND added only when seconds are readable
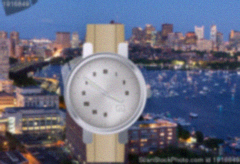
h=3 m=51
